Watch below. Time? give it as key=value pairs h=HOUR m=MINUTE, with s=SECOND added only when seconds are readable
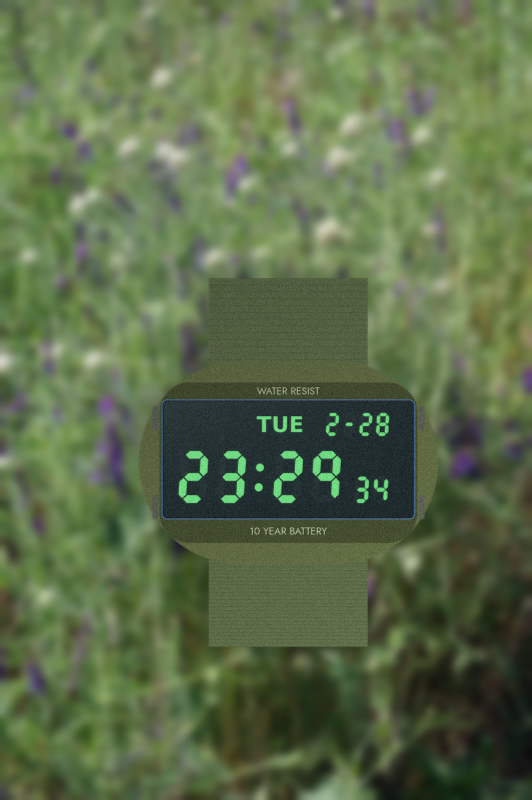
h=23 m=29 s=34
